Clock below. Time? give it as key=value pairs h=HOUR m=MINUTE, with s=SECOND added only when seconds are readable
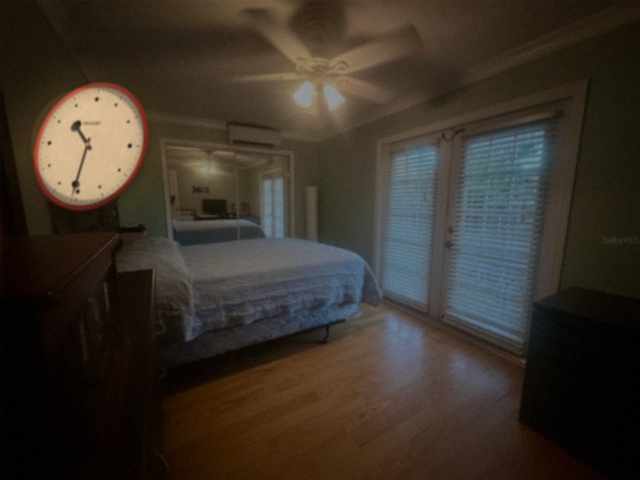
h=10 m=31
